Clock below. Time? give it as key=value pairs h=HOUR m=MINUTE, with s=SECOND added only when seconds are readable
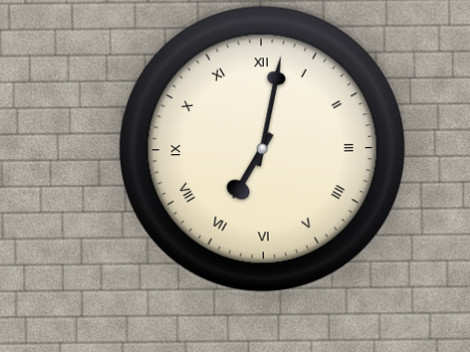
h=7 m=2
